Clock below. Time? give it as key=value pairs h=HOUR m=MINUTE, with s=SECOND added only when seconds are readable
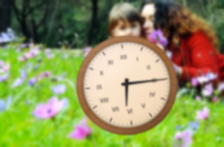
h=6 m=15
